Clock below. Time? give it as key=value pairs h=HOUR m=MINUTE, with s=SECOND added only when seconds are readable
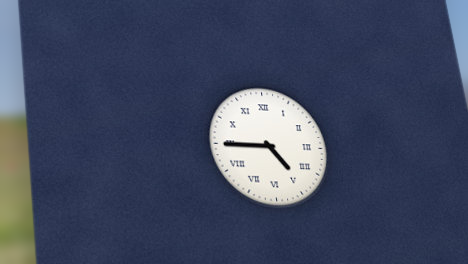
h=4 m=45
